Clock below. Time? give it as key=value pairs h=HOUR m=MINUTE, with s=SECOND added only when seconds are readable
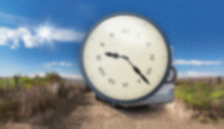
h=9 m=23
